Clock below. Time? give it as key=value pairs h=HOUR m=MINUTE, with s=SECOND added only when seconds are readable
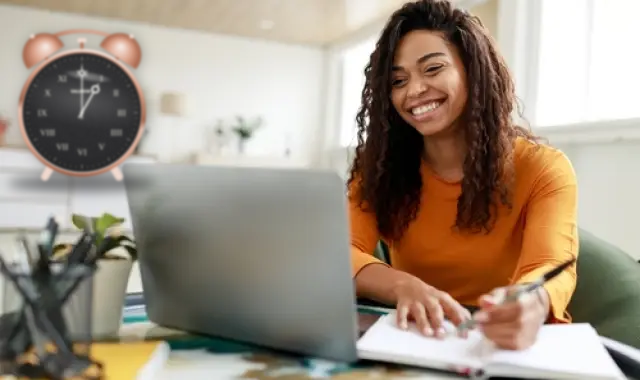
h=1 m=0
